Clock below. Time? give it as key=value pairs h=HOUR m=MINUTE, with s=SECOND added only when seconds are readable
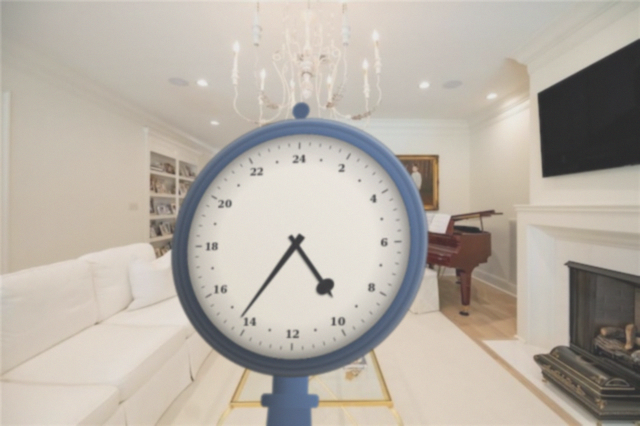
h=9 m=36
